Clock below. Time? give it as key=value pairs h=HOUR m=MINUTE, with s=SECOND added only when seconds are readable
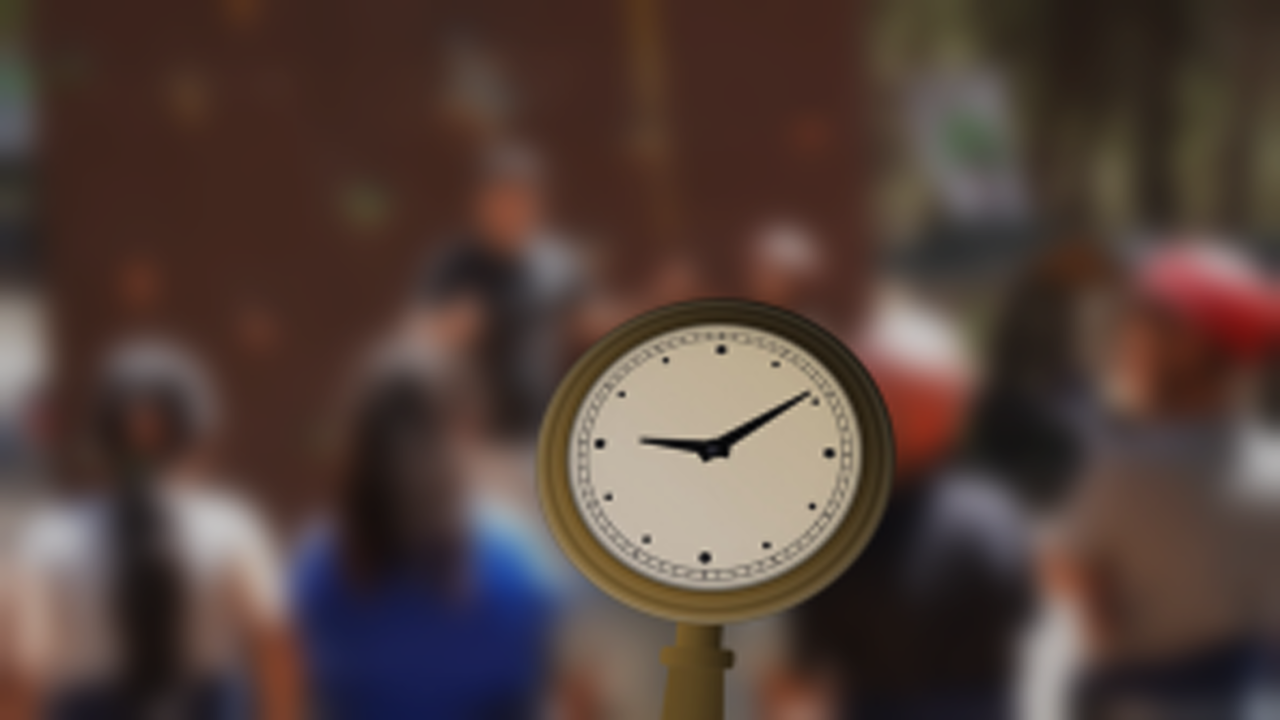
h=9 m=9
